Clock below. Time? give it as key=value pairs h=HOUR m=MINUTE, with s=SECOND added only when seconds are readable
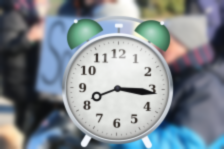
h=8 m=16
